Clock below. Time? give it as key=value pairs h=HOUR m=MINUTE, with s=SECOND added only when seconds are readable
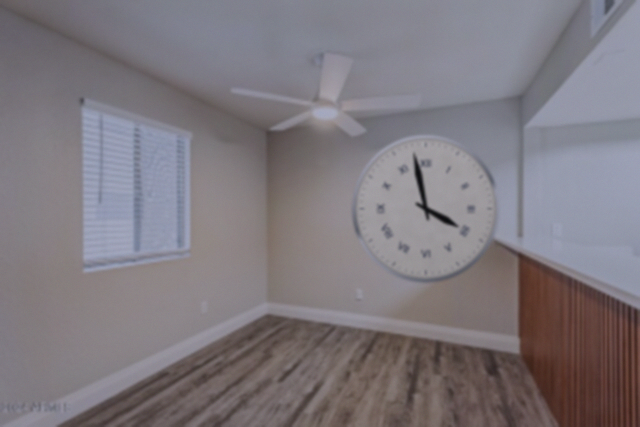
h=3 m=58
